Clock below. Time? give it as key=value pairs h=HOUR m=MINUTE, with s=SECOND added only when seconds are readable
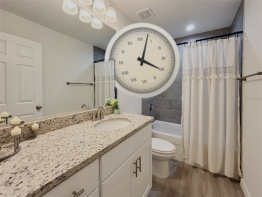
h=4 m=3
